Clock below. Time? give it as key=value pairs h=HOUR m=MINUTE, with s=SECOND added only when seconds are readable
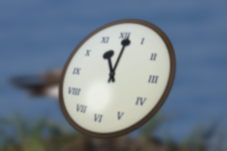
h=11 m=1
